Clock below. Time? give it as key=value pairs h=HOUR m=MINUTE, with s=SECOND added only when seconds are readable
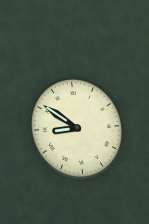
h=8 m=51
